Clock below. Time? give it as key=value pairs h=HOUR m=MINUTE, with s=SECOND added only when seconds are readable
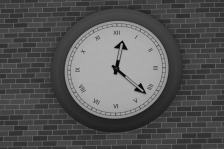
h=12 m=22
